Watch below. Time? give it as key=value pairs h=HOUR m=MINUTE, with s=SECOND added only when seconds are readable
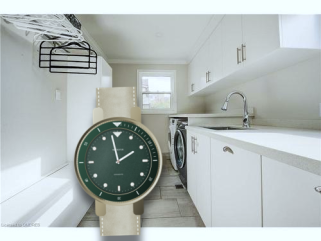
h=1 m=58
